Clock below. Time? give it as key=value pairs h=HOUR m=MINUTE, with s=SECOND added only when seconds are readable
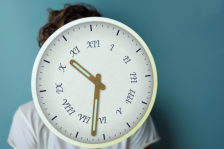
h=10 m=32
